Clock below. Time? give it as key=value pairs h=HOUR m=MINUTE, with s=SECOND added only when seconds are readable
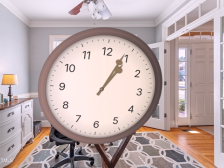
h=1 m=4
